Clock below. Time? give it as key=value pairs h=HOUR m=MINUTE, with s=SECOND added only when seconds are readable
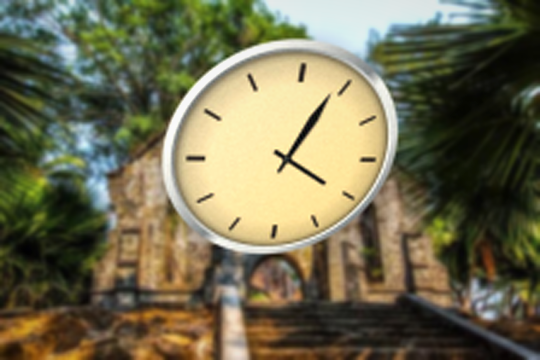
h=4 m=4
